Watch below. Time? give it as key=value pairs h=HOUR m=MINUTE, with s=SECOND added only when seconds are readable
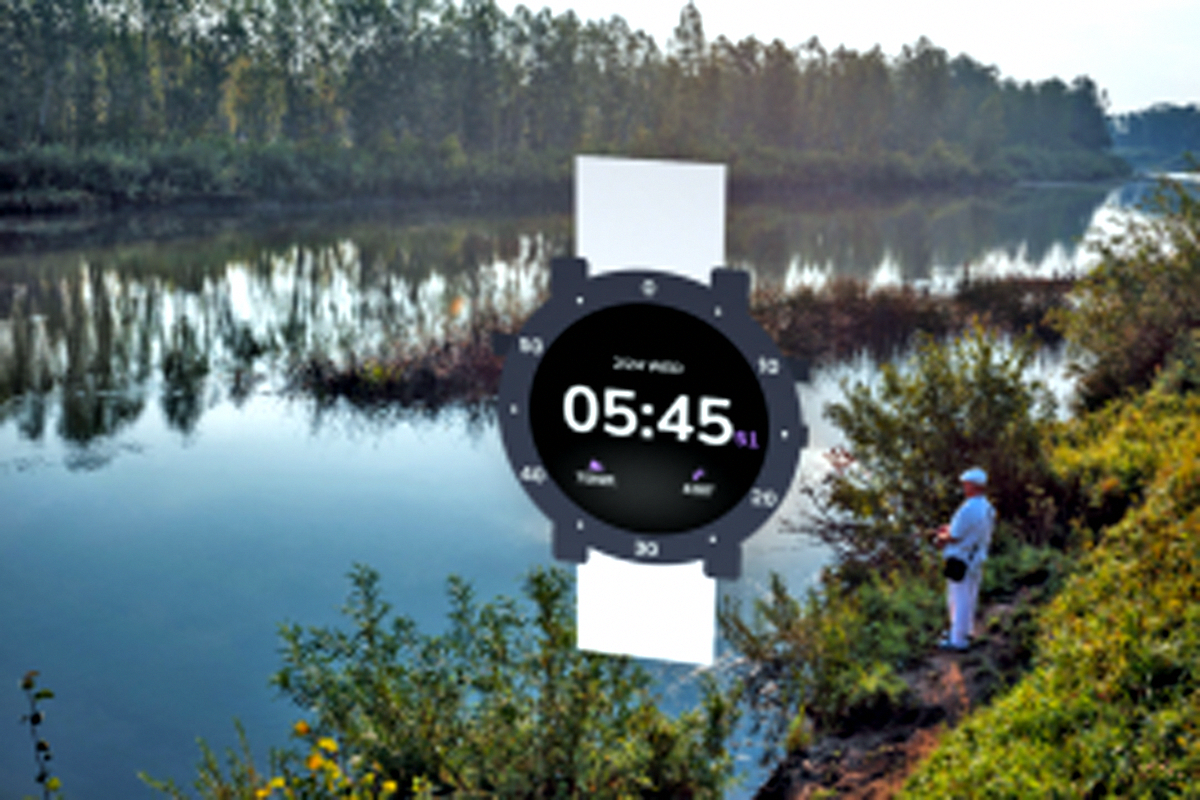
h=5 m=45
